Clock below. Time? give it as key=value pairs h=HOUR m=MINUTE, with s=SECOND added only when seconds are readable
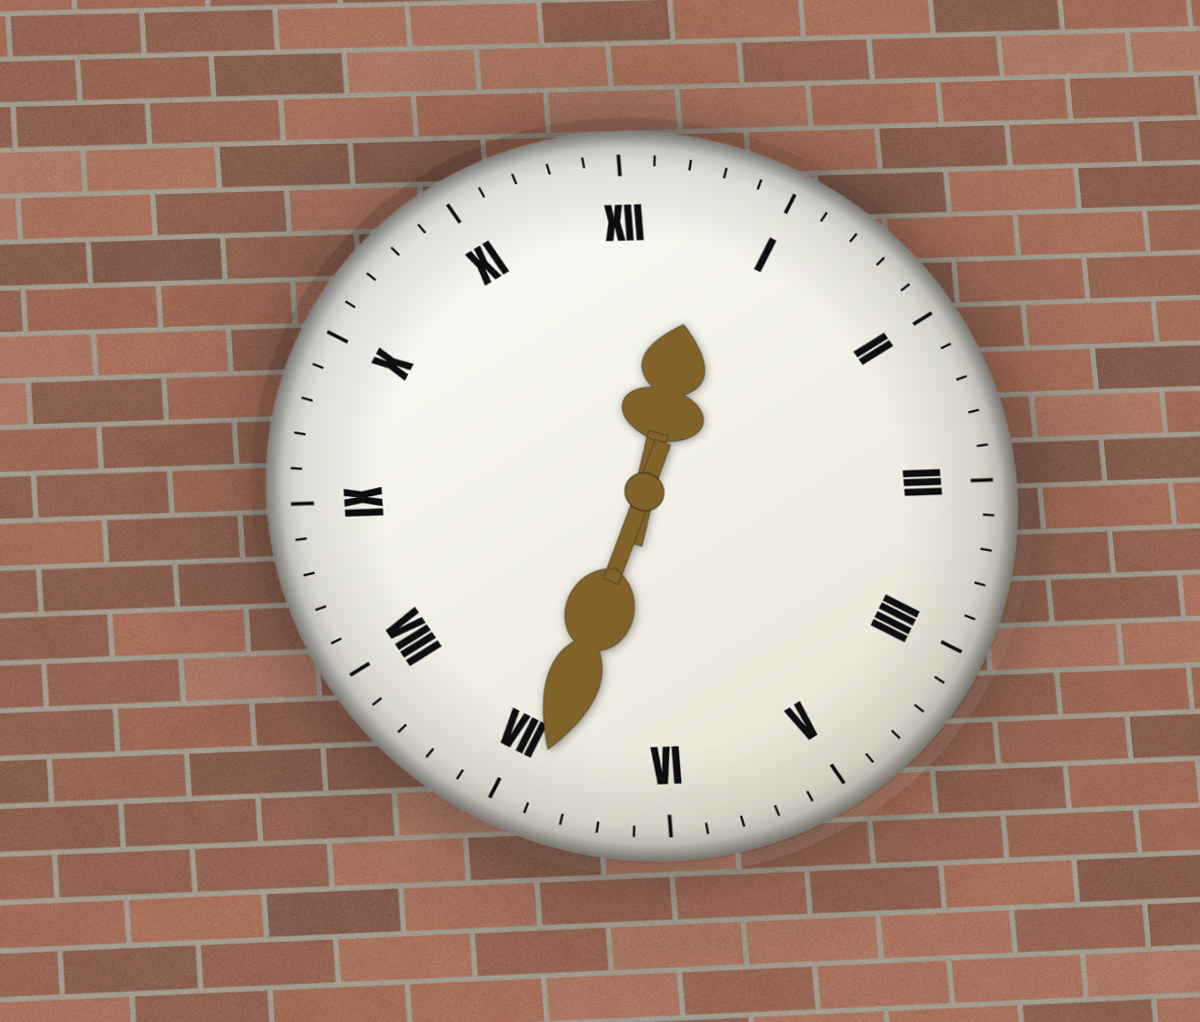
h=12 m=34
